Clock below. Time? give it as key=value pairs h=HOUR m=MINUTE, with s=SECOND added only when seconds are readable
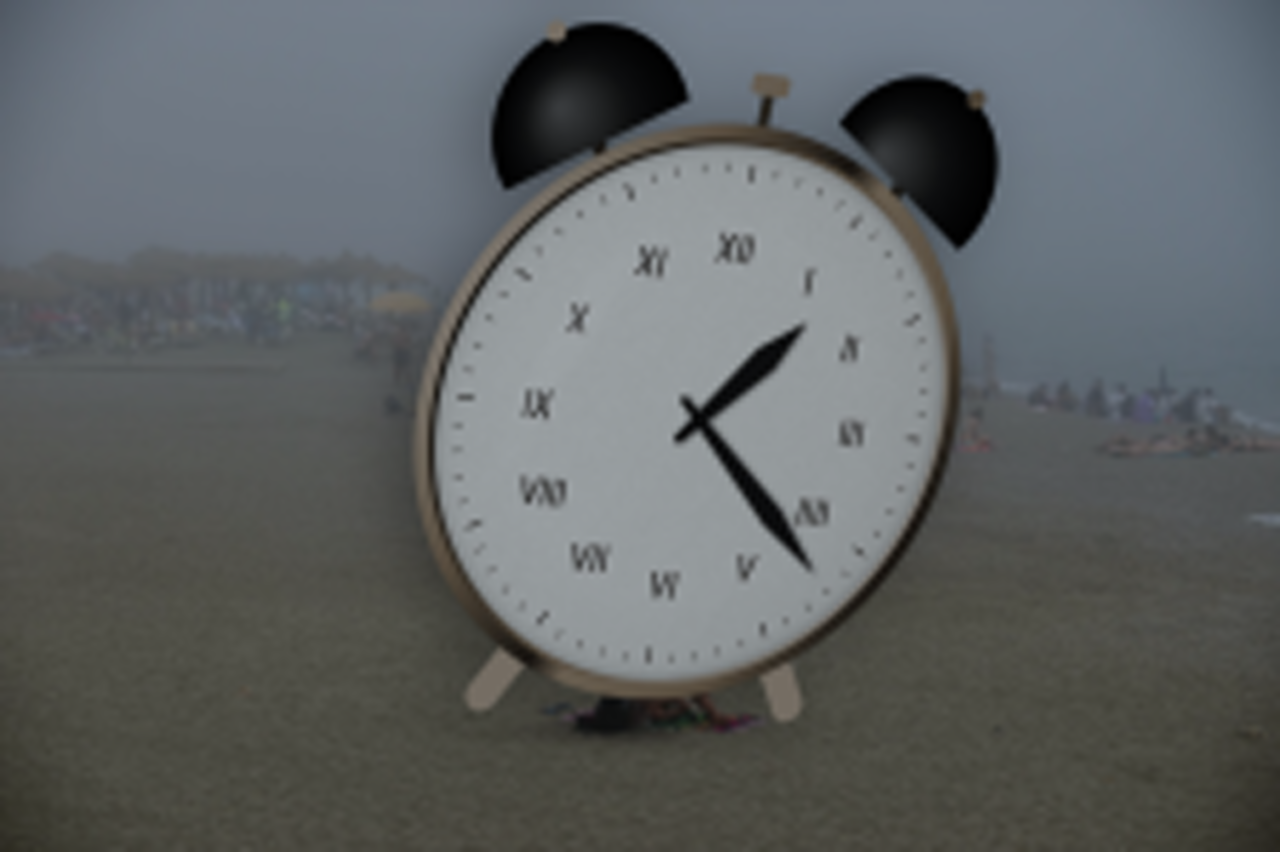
h=1 m=22
